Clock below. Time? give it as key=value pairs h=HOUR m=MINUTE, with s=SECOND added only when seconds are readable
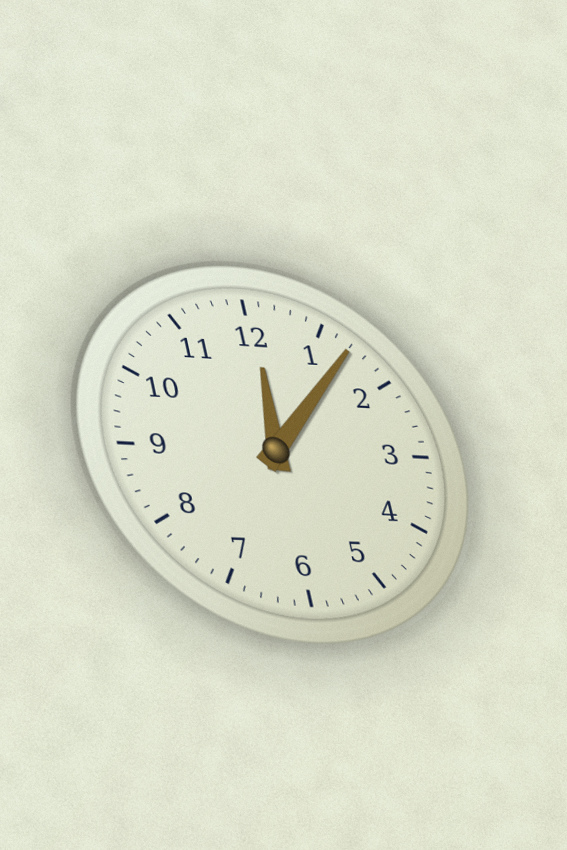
h=12 m=7
